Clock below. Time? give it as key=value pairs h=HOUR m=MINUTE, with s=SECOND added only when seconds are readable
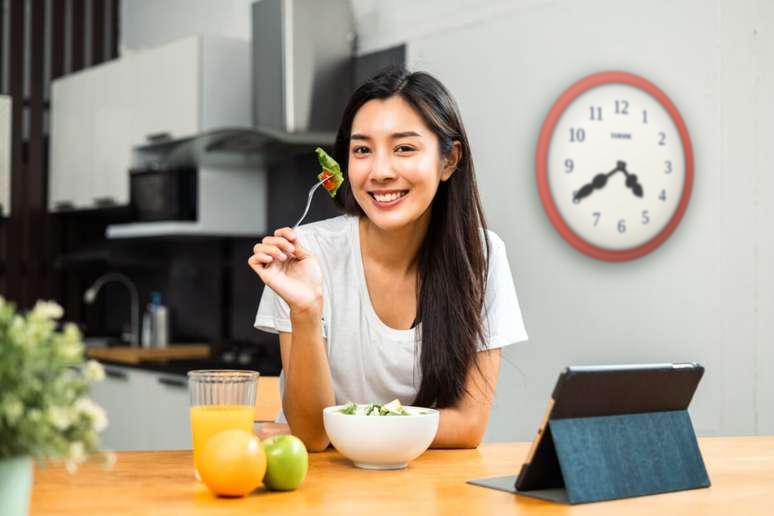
h=4 m=40
